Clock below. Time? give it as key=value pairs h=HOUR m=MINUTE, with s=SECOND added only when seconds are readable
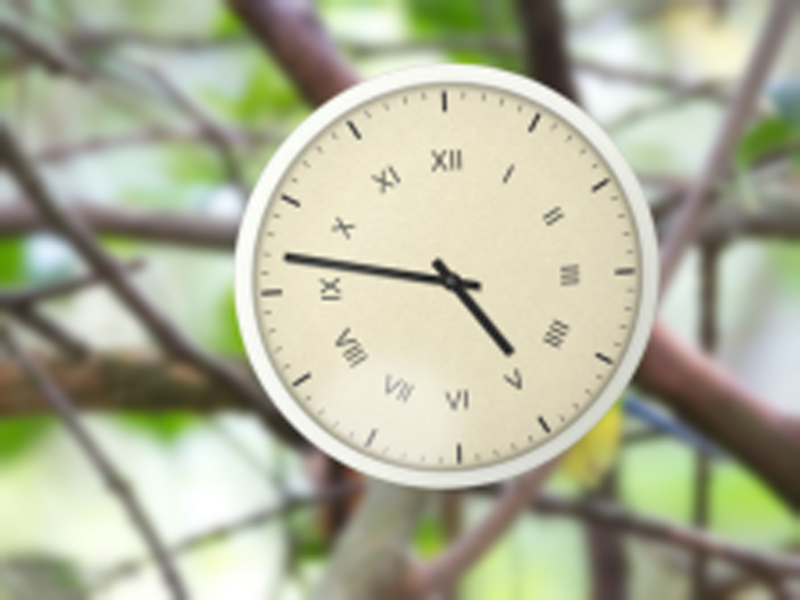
h=4 m=47
